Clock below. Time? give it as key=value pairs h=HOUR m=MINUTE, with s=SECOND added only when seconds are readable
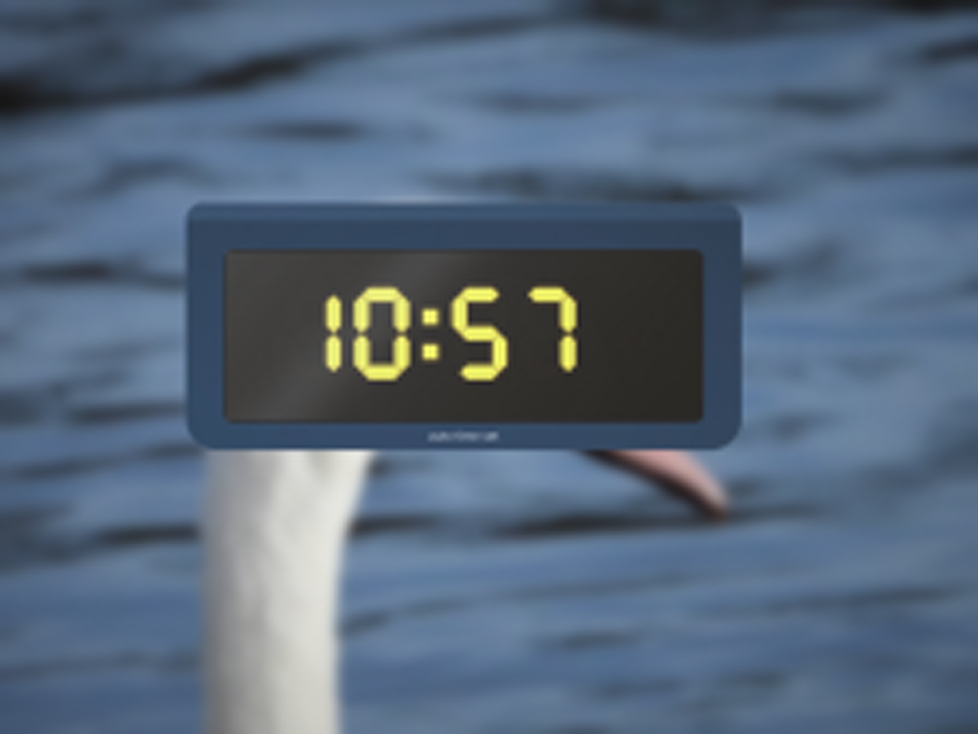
h=10 m=57
